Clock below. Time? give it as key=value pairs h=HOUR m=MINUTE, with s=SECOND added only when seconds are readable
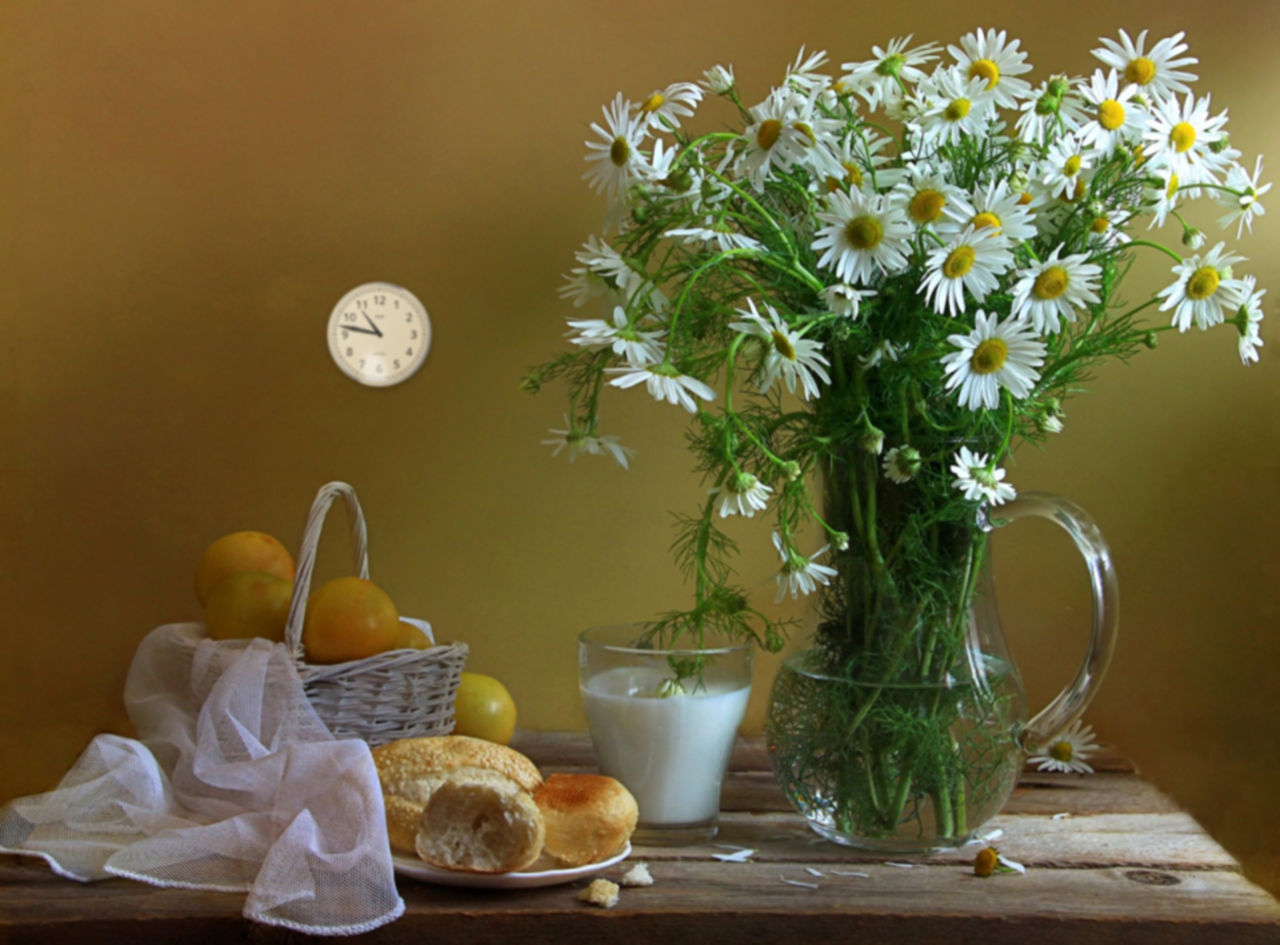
h=10 m=47
